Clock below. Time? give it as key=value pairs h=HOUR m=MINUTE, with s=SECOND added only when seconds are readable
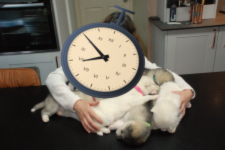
h=7 m=50
